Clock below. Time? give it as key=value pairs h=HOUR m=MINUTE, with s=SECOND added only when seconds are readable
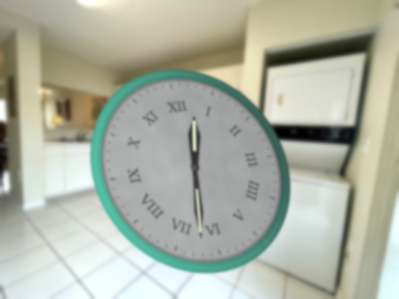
h=12 m=32
